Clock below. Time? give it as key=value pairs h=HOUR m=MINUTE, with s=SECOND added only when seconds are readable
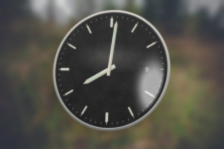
h=8 m=1
